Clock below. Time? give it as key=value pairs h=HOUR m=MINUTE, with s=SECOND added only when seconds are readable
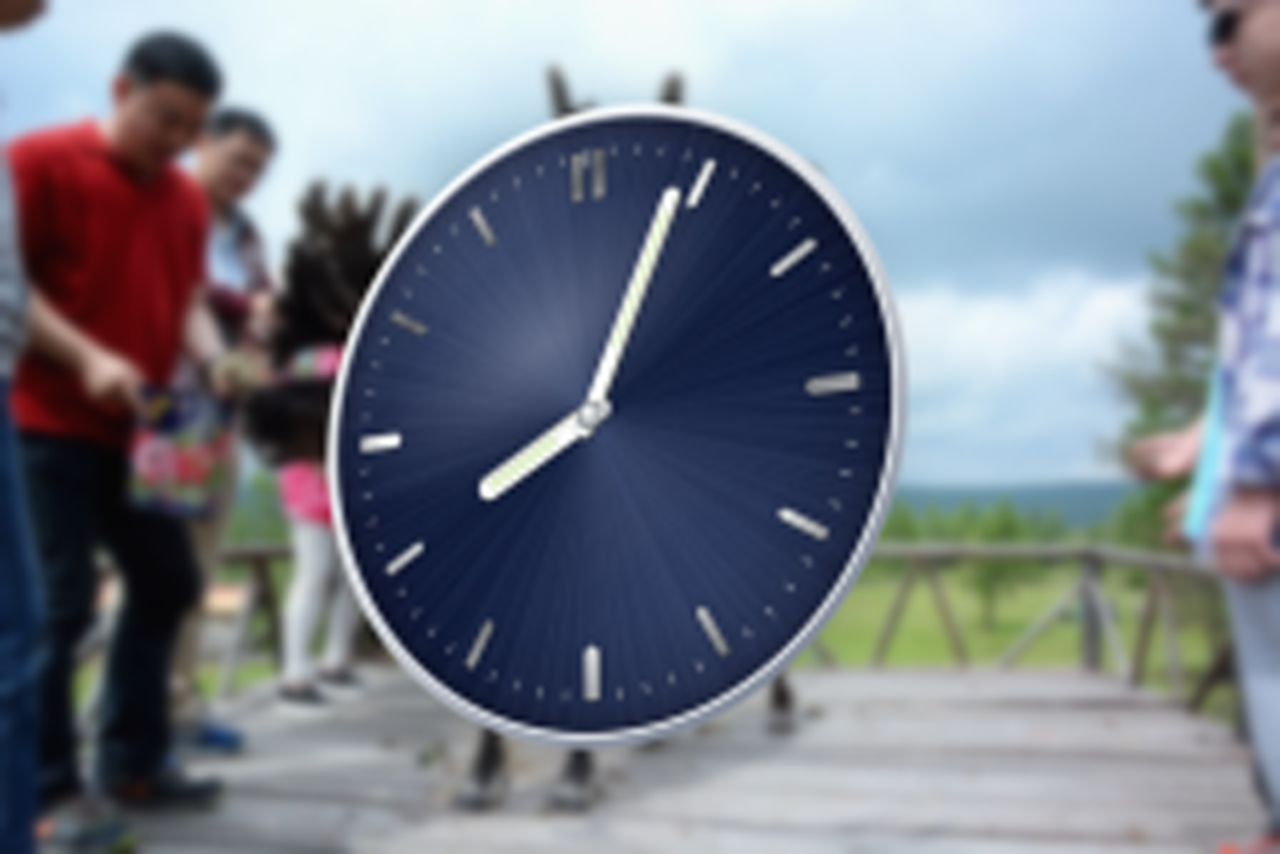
h=8 m=4
